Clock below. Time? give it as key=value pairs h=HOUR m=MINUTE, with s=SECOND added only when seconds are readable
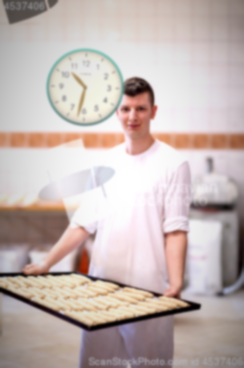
h=10 m=32
